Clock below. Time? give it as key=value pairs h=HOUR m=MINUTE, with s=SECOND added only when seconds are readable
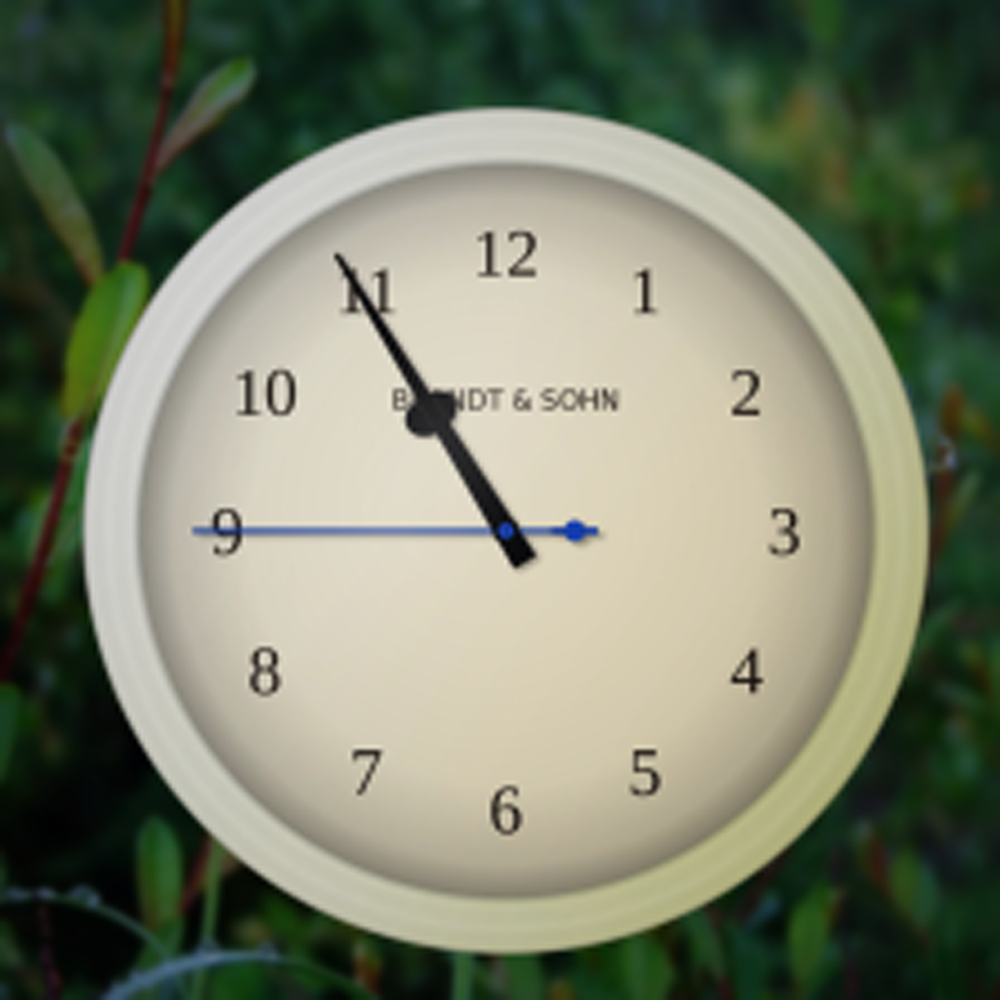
h=10 m=54 s=45
